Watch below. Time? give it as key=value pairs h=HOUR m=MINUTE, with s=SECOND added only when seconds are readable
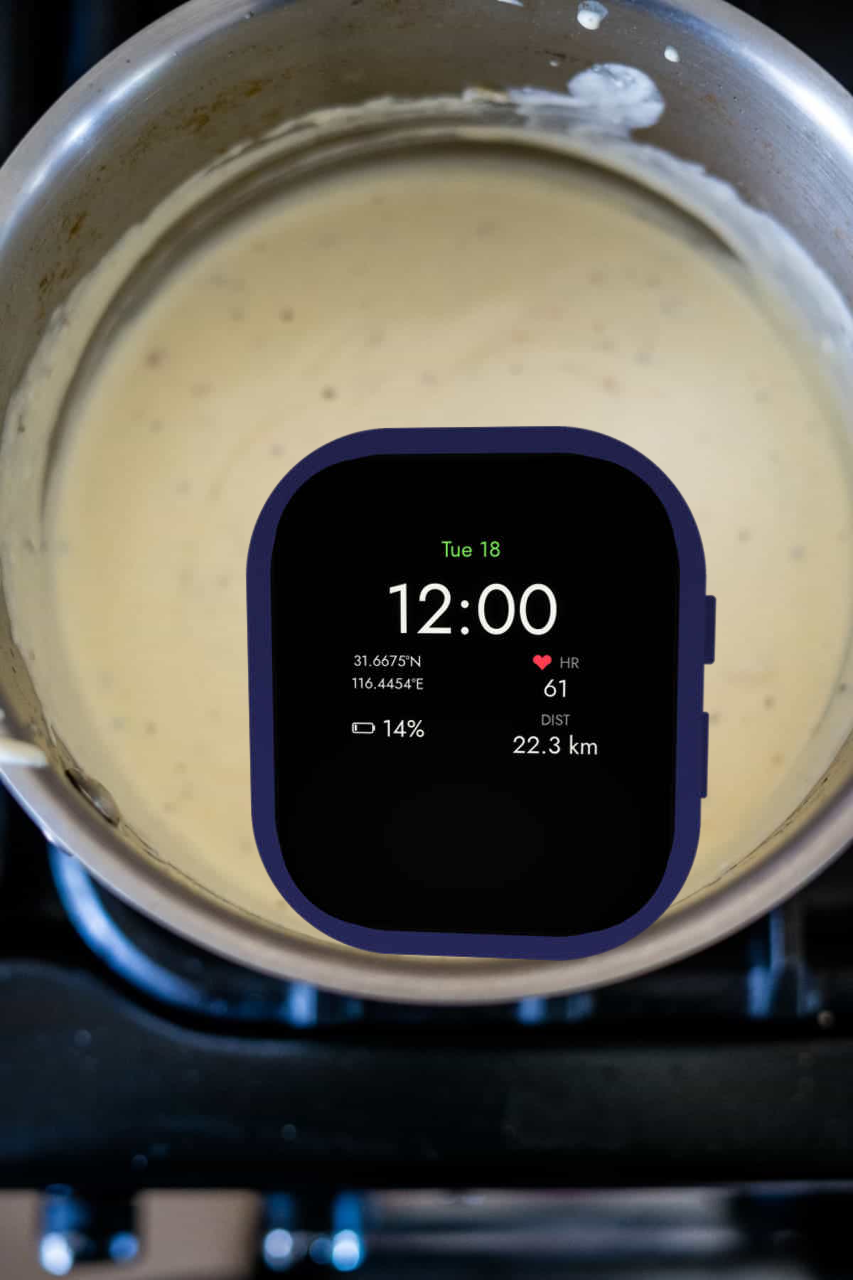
h=12 m=0
